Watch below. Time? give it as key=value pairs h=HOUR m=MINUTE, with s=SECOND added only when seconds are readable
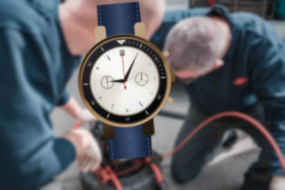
h=9 m=5
